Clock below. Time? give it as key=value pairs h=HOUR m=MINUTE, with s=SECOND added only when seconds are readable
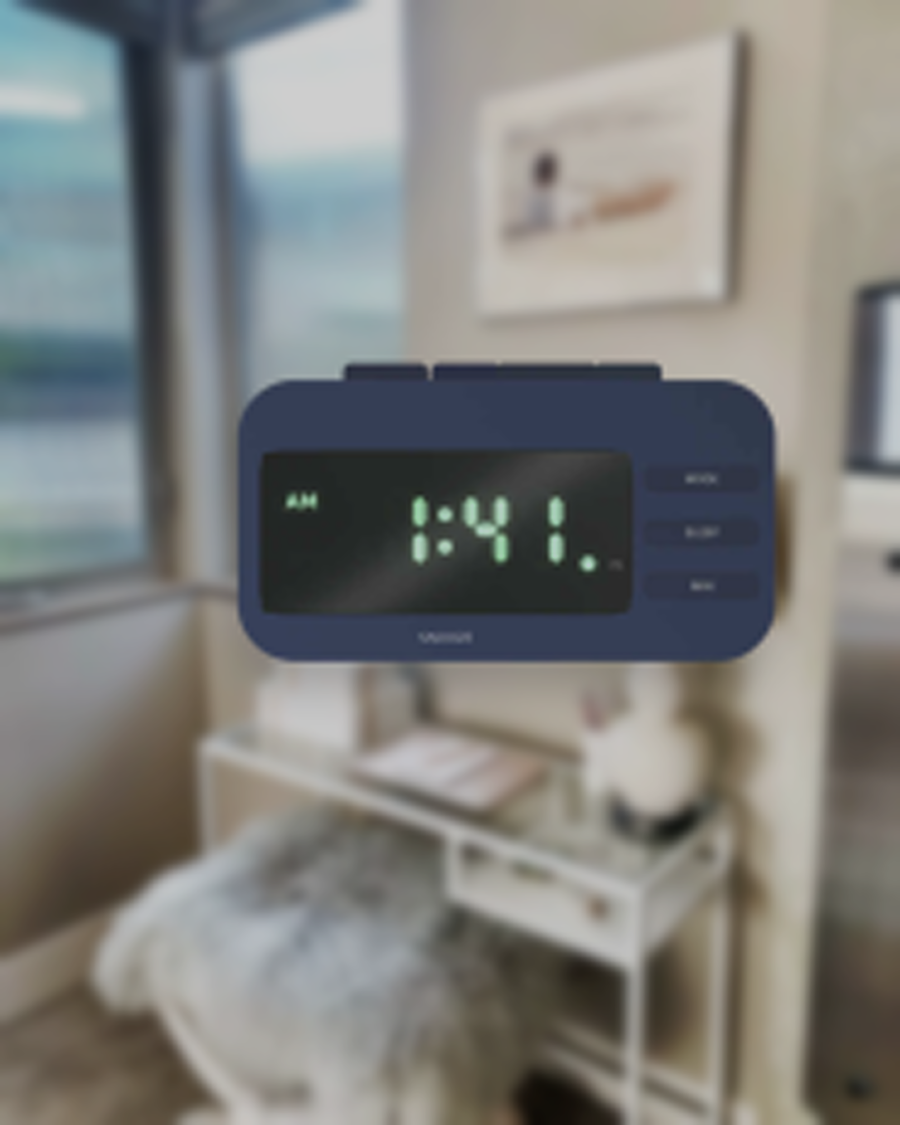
h=1 m=41
